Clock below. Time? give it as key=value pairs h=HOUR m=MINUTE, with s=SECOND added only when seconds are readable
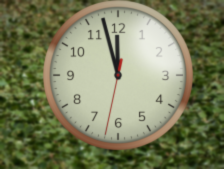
h=11 m=57 s=32
